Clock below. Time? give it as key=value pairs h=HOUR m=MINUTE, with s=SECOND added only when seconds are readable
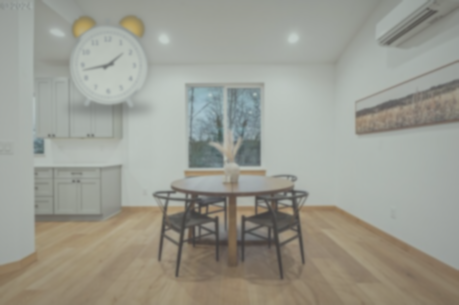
h=1 m=43
